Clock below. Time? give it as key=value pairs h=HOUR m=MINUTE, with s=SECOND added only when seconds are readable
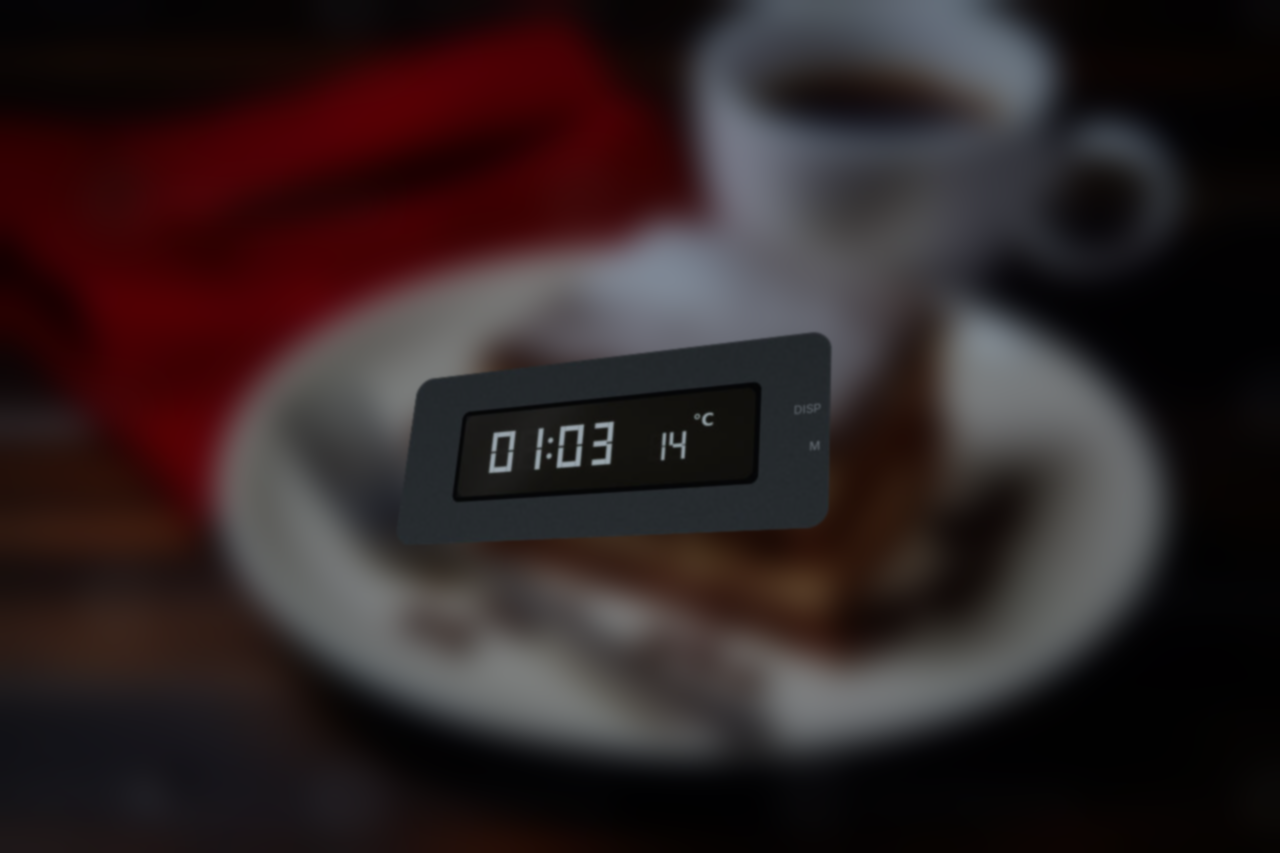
h=1 m=3
